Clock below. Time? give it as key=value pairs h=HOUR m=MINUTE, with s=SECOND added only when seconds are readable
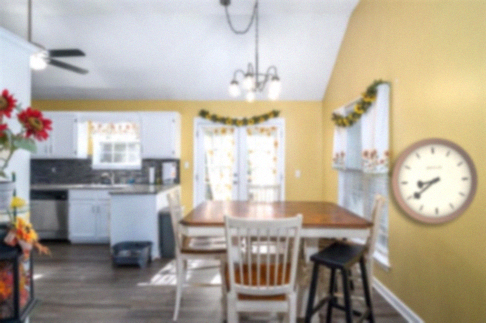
h=8 m=39
